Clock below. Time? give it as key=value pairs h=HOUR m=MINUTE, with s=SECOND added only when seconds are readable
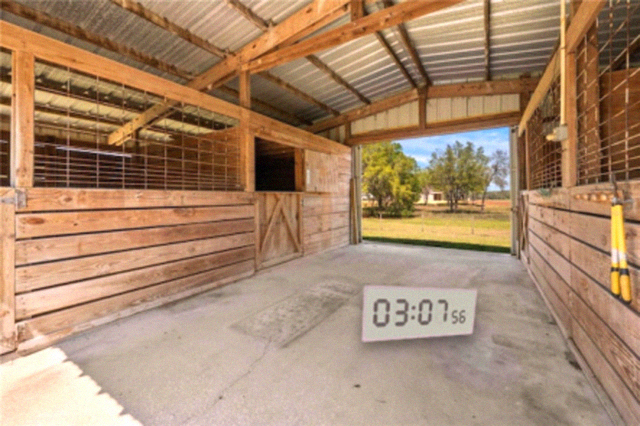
h=3 m=7 s=56
